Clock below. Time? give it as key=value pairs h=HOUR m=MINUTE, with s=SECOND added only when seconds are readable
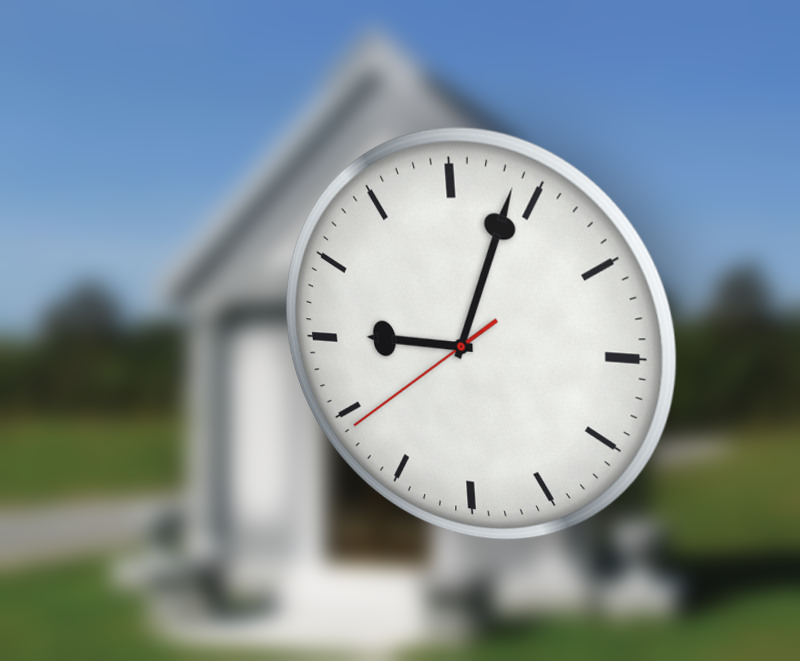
h=9 m=3 s=39
